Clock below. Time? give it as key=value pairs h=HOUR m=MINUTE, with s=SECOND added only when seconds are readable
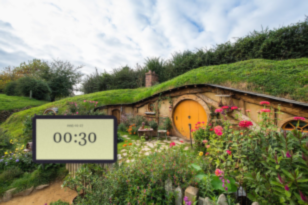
h=0 m=30
